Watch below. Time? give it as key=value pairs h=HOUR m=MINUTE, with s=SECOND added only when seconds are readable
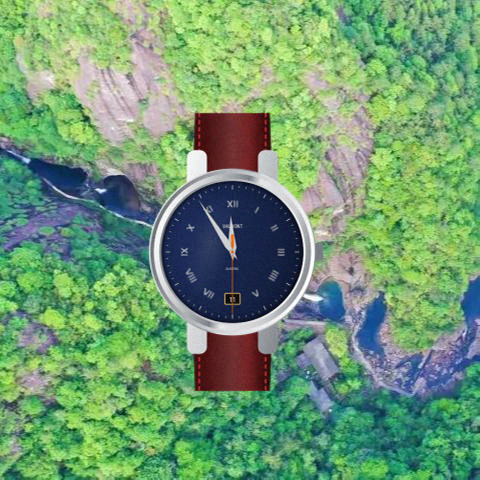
h=11 m=54 s=30
